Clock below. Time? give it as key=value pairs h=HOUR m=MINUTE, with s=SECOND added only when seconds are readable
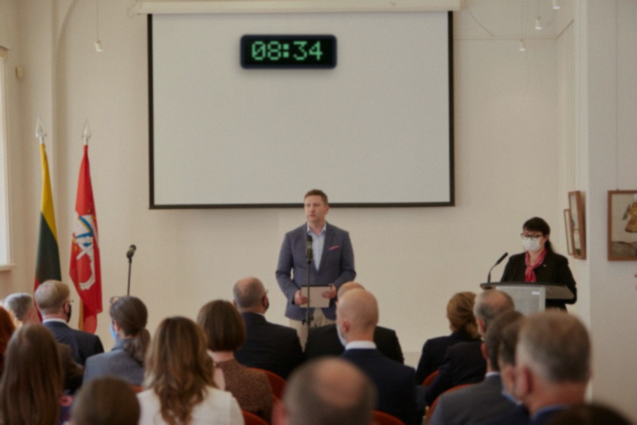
h=8 m=34
